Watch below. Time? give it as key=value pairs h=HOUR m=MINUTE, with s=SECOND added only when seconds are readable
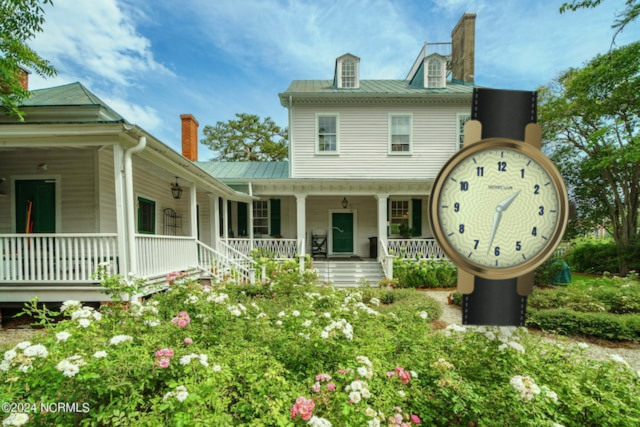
h=1 m=32
